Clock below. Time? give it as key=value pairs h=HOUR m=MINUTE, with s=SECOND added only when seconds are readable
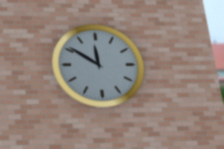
h=11 m=51
